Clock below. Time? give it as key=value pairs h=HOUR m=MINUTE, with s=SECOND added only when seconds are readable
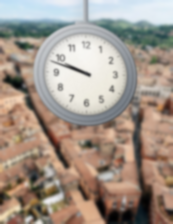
h=9 m=48
